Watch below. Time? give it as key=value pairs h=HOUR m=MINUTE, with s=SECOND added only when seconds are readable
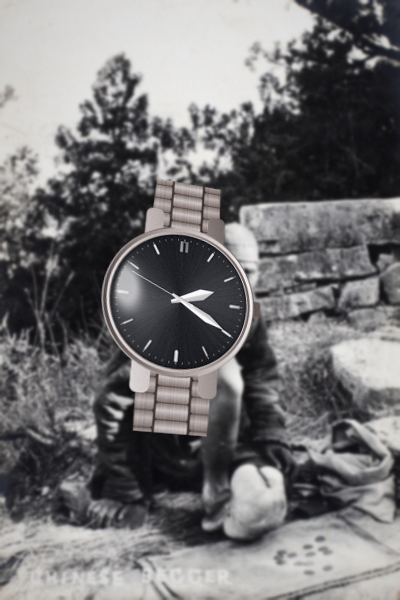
h=2 m=19 s=49
